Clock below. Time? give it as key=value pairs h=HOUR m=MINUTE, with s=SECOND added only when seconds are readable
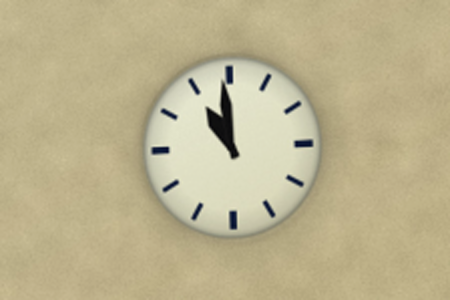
h=10 m=59
